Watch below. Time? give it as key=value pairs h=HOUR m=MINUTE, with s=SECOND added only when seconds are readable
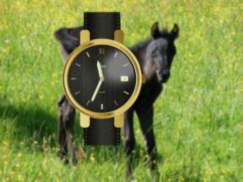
h=11 m=34
